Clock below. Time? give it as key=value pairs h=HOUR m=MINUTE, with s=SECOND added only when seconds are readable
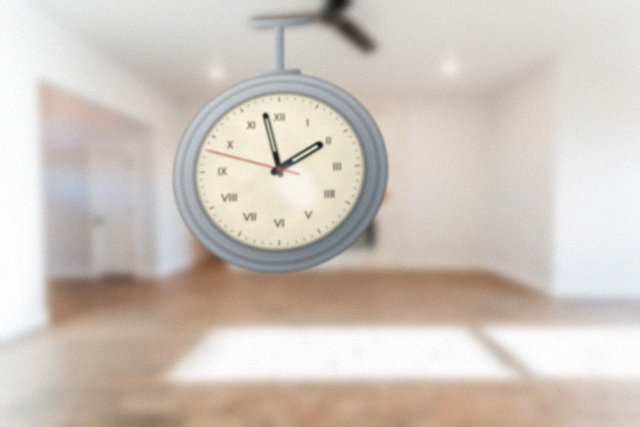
h=1 m=57 s=48
